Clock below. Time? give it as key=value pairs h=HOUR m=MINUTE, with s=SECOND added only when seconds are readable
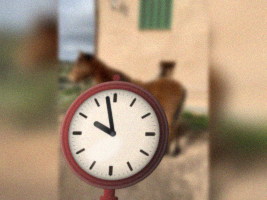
h=9 m=58
